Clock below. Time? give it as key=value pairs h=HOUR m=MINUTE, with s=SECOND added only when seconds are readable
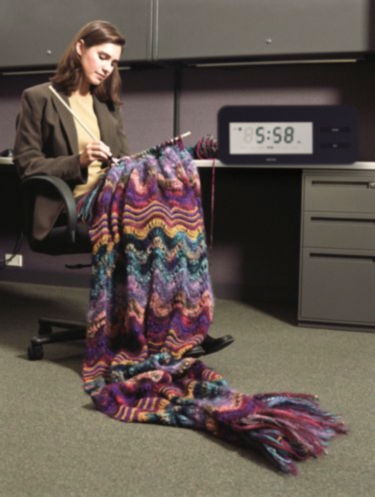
h=5 m=58
